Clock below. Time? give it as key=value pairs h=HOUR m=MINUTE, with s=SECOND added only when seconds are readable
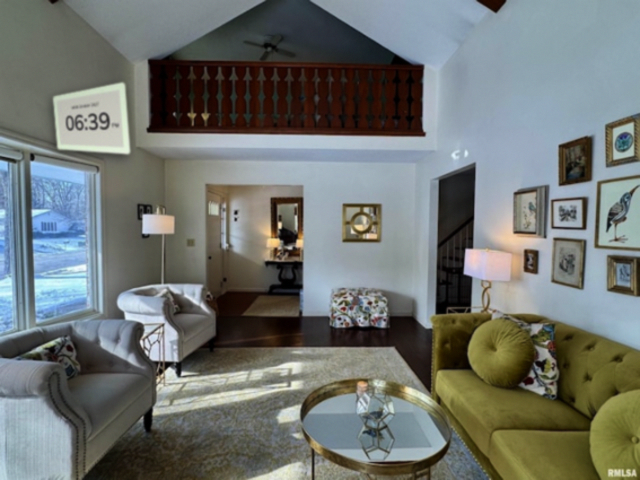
h=6 m=39
